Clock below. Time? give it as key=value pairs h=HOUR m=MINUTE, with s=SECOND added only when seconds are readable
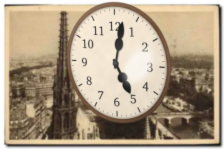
h=5 m=2
